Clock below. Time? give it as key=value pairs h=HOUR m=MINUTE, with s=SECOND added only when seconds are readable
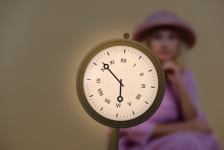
h=5 m=52
